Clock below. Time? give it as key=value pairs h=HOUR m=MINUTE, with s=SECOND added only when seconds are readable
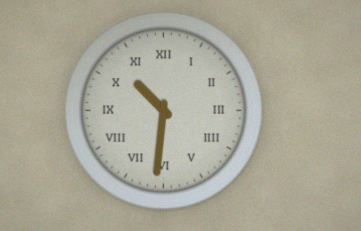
h=10 m=31
